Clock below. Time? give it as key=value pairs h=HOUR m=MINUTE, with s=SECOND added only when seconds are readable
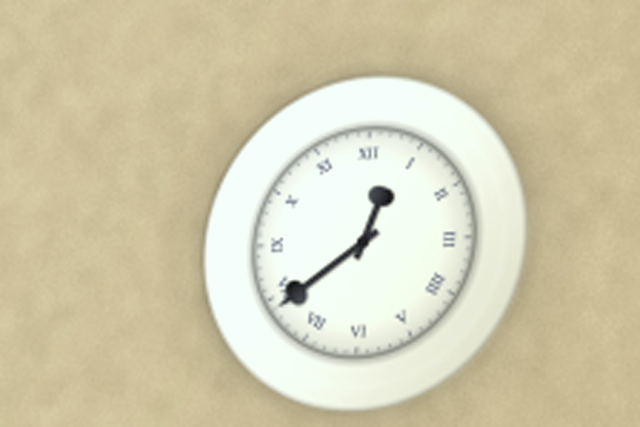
h=12 m=39
